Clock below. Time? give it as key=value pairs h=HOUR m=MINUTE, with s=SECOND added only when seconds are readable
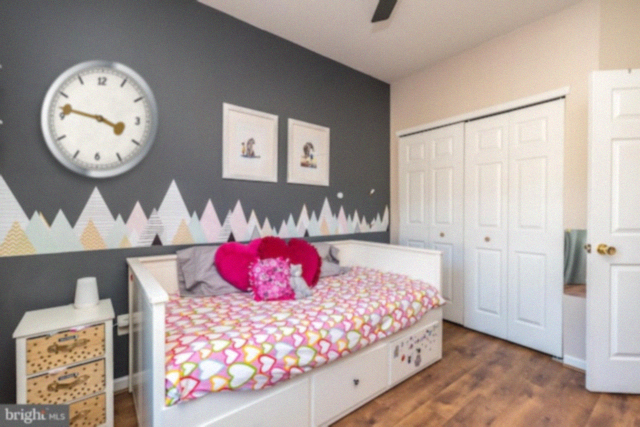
h=3 m=47
